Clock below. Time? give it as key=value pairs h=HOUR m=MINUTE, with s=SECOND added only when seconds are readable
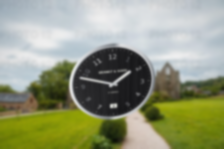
h=1 m=48
